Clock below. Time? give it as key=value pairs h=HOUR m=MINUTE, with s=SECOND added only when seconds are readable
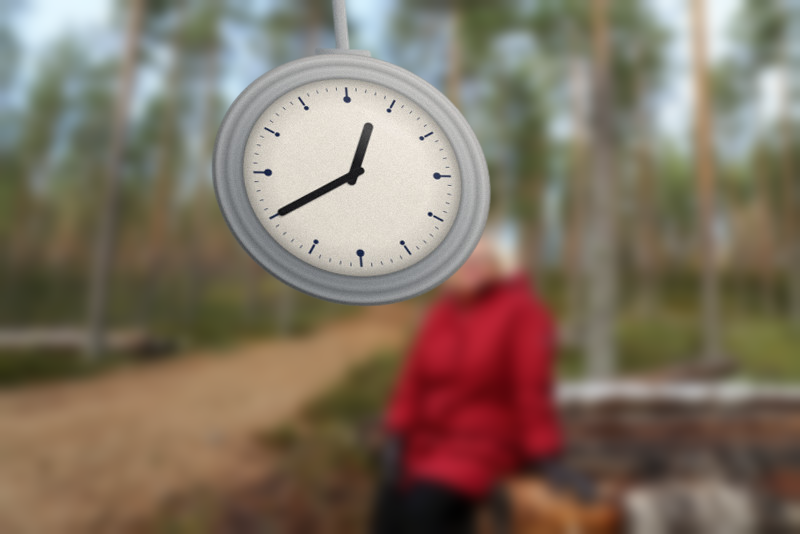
h=12 m=40
